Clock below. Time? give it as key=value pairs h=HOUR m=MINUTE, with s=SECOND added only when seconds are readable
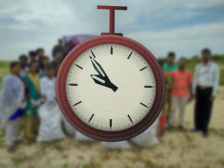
h=9 m=54
